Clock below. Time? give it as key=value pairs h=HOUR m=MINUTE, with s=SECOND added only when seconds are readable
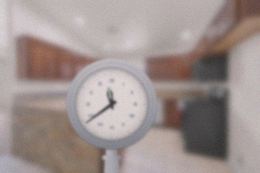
h=11 m=39
